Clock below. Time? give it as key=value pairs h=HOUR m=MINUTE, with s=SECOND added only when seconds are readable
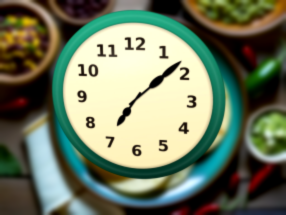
h=7 m=8
